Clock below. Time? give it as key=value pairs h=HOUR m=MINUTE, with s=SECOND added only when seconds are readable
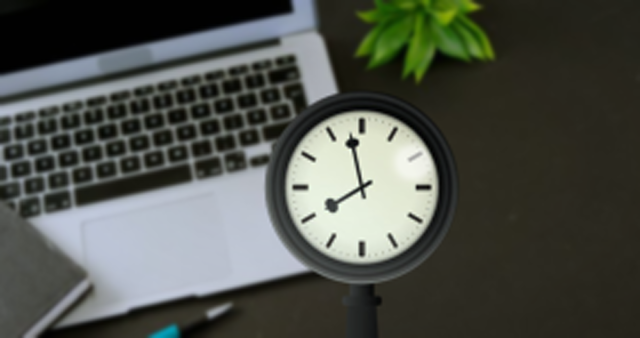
h=7 m=58
